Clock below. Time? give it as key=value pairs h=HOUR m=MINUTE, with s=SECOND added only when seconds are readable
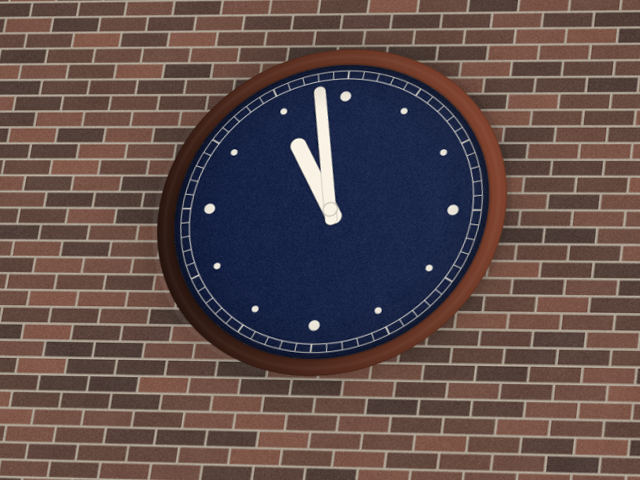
h=10 m=58
